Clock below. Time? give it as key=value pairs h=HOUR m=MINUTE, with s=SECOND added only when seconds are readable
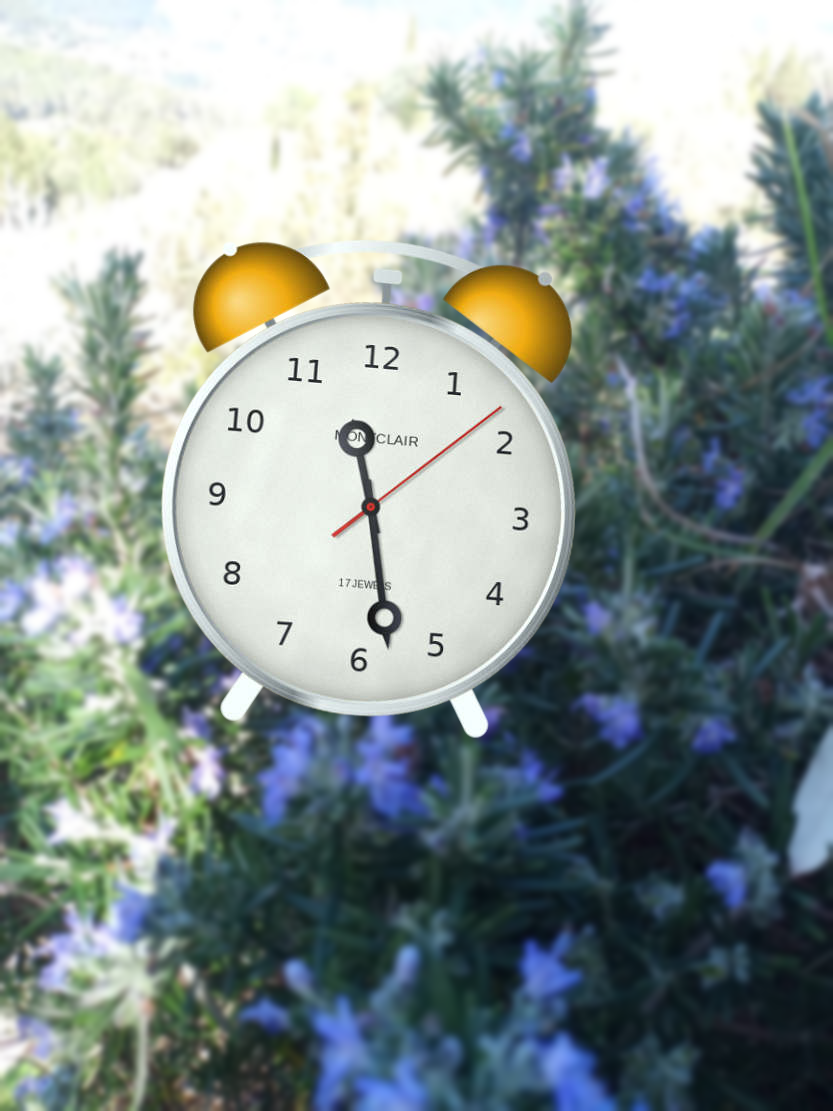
h=11 m=28 s=8
